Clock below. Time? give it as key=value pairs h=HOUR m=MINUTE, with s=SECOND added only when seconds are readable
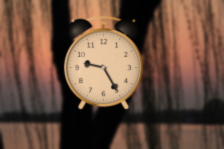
h=9 m=25
